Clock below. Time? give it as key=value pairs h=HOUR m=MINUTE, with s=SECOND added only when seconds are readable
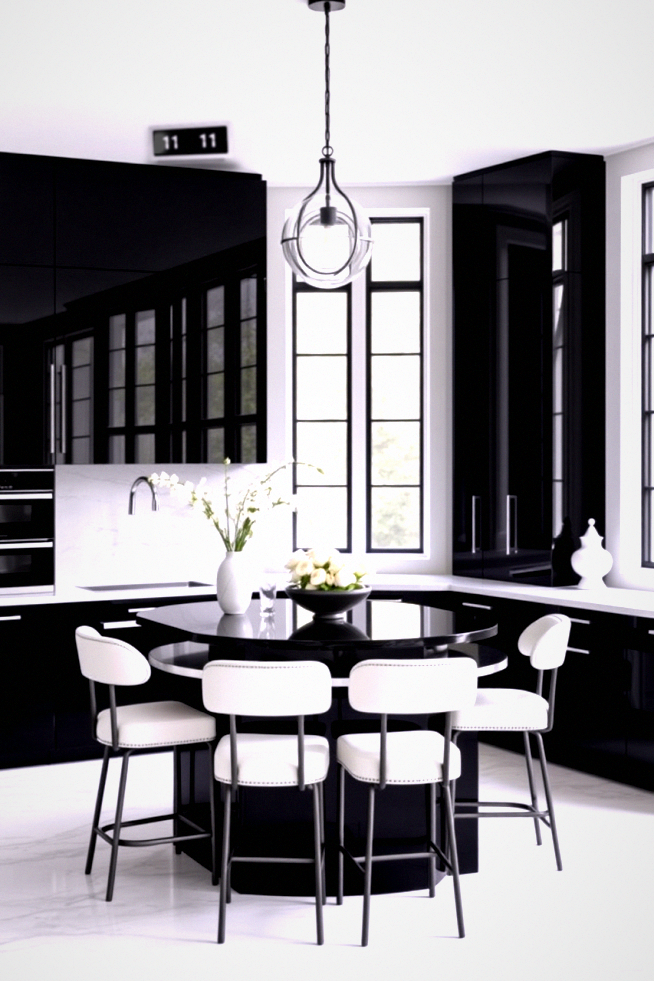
h=11 m=11
